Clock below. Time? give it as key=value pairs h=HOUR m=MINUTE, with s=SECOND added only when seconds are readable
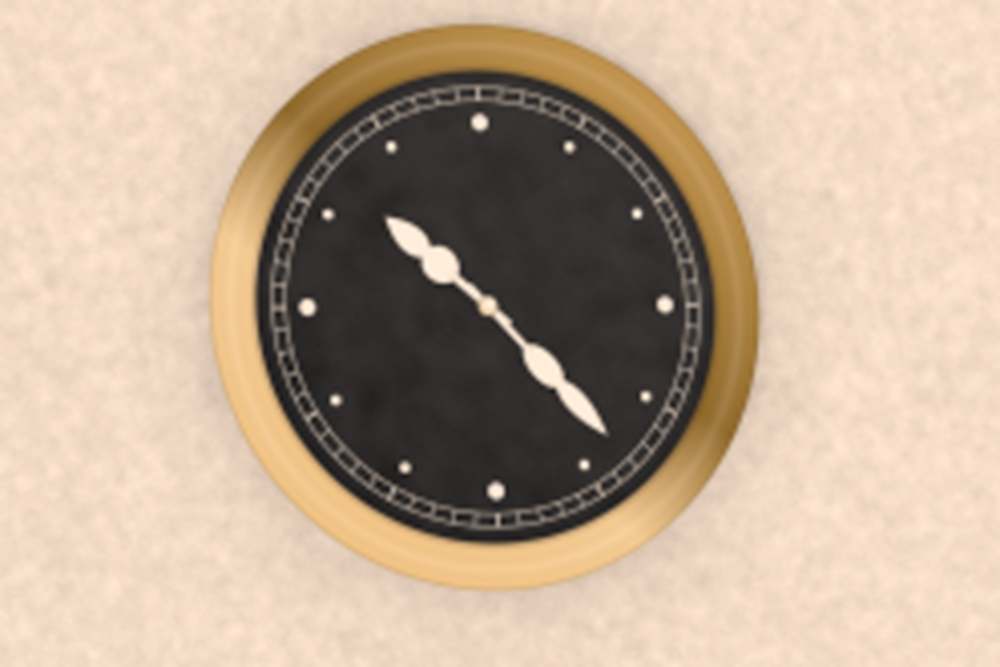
h=10 m=23
